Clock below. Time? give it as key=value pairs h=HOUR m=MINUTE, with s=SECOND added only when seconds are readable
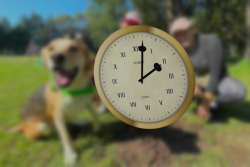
h=2 m=2
